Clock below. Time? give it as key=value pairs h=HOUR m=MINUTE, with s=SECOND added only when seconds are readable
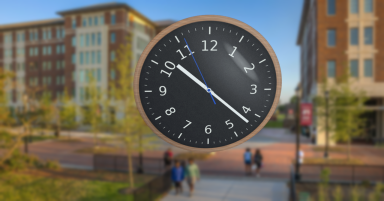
h=10 m=21 s=56
